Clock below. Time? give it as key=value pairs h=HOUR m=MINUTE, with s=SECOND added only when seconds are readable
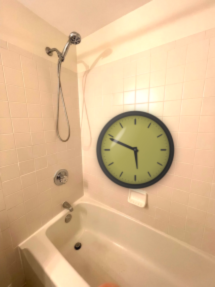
h=5 m=49
